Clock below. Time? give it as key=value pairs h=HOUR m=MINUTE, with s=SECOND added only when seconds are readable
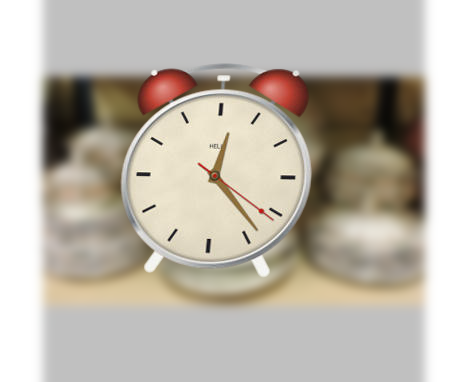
h=12 m=23 s=21
